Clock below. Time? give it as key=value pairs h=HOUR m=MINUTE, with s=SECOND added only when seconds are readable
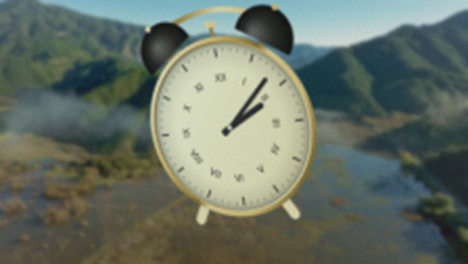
h=2 m=8
